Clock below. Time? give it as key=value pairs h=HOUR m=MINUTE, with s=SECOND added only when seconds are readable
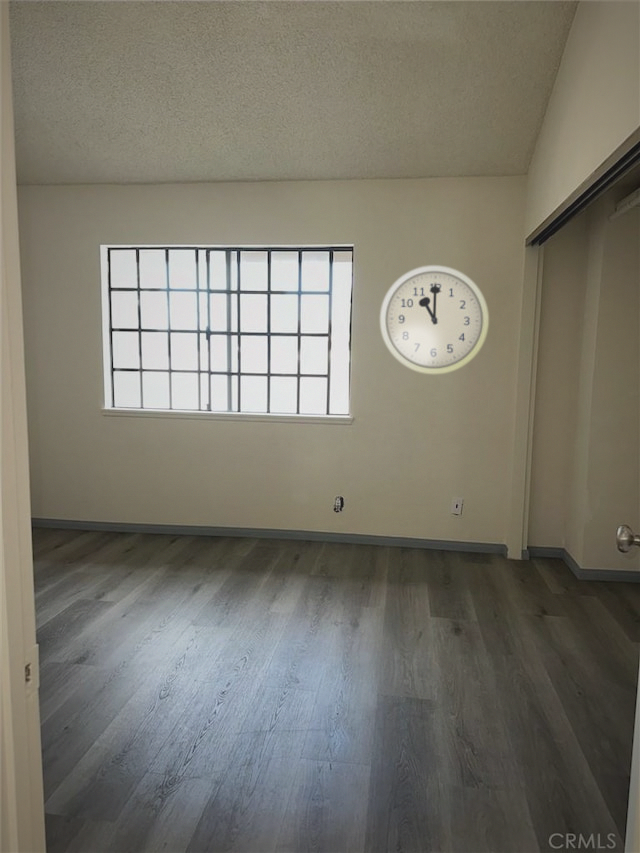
h=11 m=0
